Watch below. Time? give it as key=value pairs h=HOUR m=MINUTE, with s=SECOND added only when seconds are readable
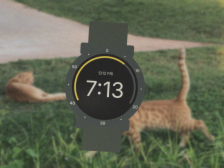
h=7 m=13
